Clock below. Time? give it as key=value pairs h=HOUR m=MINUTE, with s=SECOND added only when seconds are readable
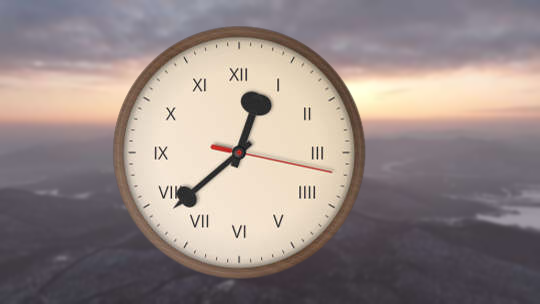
h=12 m=38 s=17
